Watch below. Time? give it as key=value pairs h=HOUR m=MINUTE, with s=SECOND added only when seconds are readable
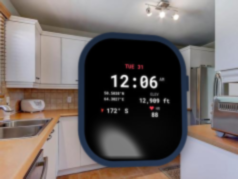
h=12 m=6
